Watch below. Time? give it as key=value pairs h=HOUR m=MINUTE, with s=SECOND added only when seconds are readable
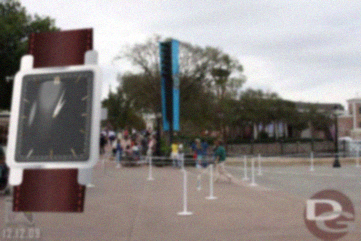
h=1 m=3
